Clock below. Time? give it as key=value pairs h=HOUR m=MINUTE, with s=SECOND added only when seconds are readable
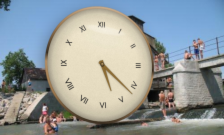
h=5 m=22
